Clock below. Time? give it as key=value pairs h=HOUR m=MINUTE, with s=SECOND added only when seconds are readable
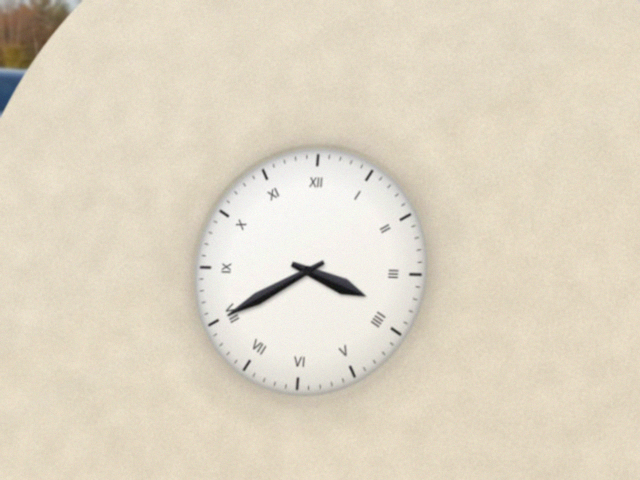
h=3 m=40
